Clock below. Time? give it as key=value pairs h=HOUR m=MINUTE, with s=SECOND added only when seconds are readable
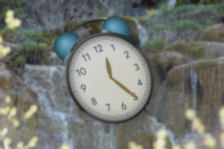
h=12 m=25
